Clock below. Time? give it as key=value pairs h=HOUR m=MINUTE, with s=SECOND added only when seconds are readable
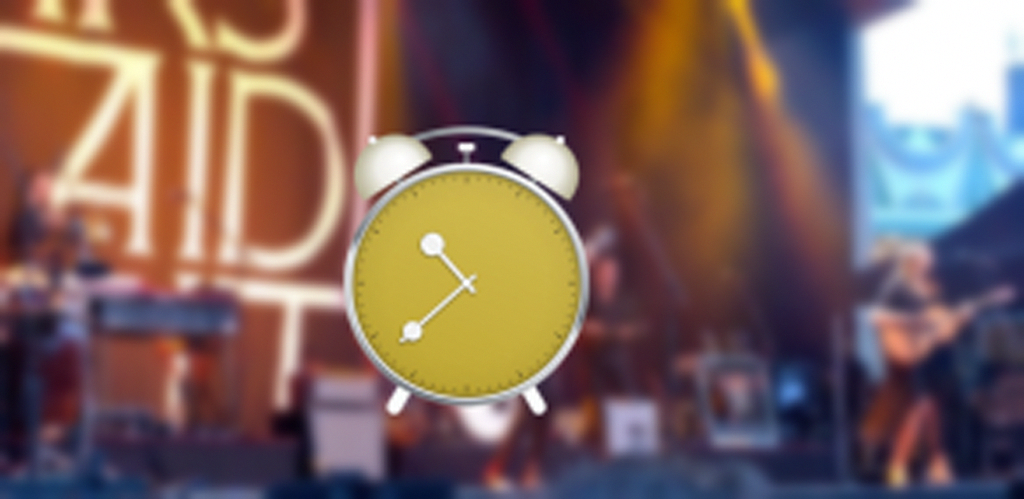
h=10 m=38
